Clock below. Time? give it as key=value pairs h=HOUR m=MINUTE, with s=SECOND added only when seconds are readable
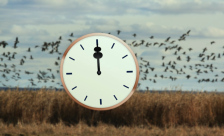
h=12 m=0
